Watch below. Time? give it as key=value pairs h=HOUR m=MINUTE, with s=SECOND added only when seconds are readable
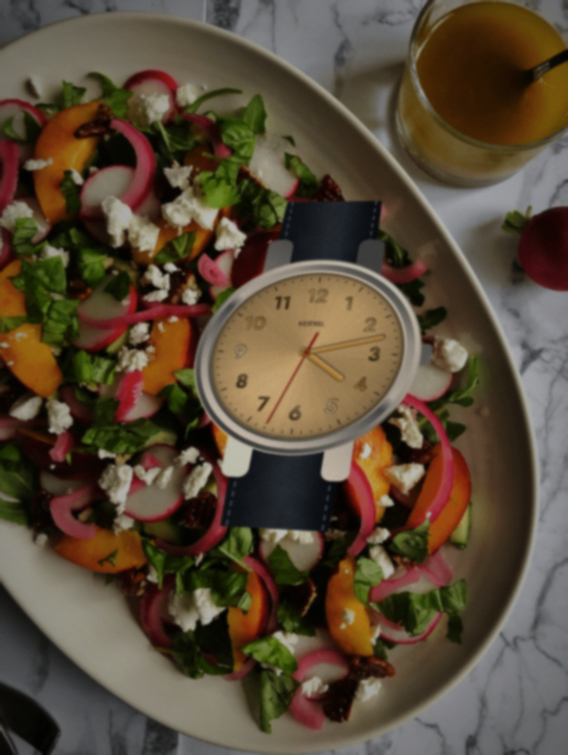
h=4 m=12 s=33
